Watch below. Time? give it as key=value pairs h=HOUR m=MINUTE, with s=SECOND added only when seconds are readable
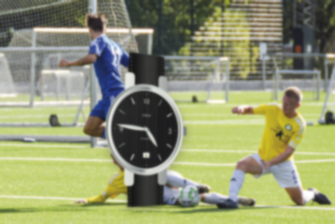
h=4 m=46
